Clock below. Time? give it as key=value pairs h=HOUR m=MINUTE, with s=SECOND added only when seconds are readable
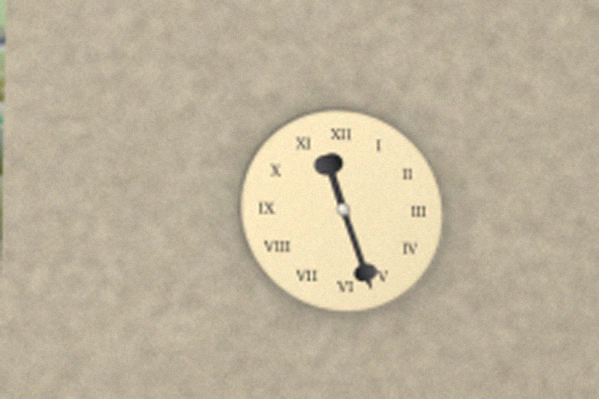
h=11 m=27
